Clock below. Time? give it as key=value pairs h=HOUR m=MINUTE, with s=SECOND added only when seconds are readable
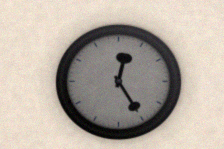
h=12 m=25
